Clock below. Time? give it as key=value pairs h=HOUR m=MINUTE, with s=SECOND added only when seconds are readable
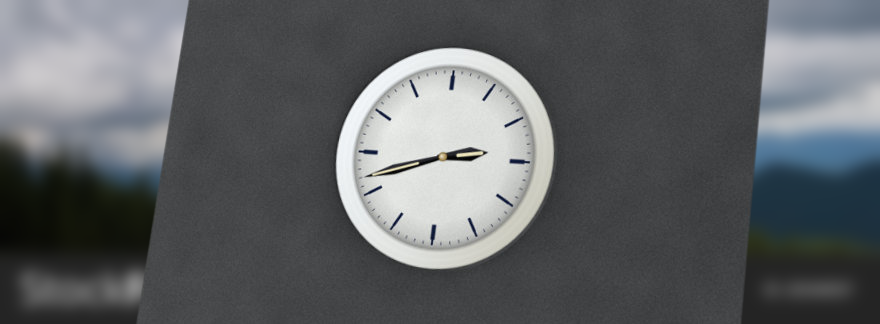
h=2 m=42
